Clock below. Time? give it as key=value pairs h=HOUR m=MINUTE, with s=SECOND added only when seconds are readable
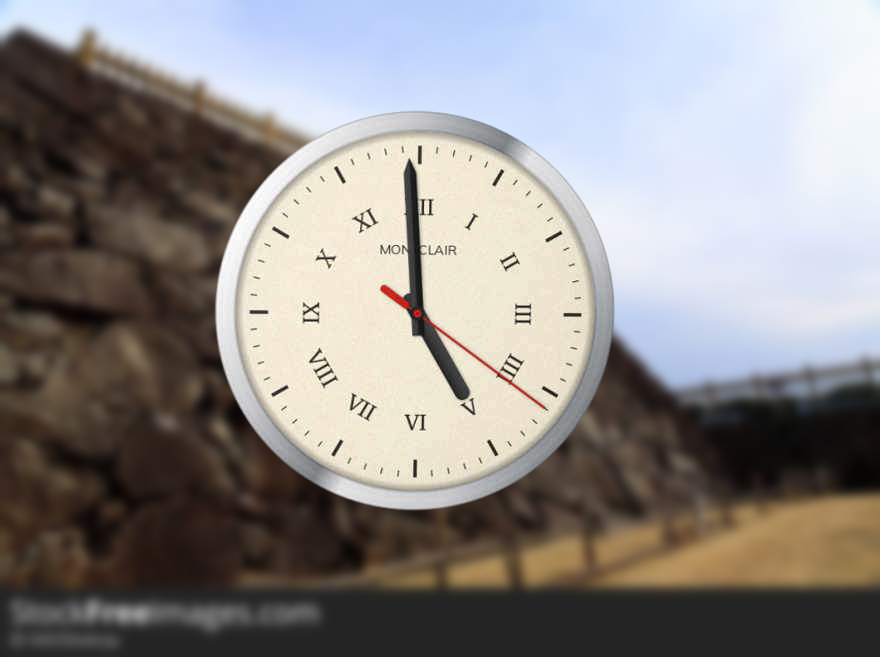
h=4 m=59 s=21
